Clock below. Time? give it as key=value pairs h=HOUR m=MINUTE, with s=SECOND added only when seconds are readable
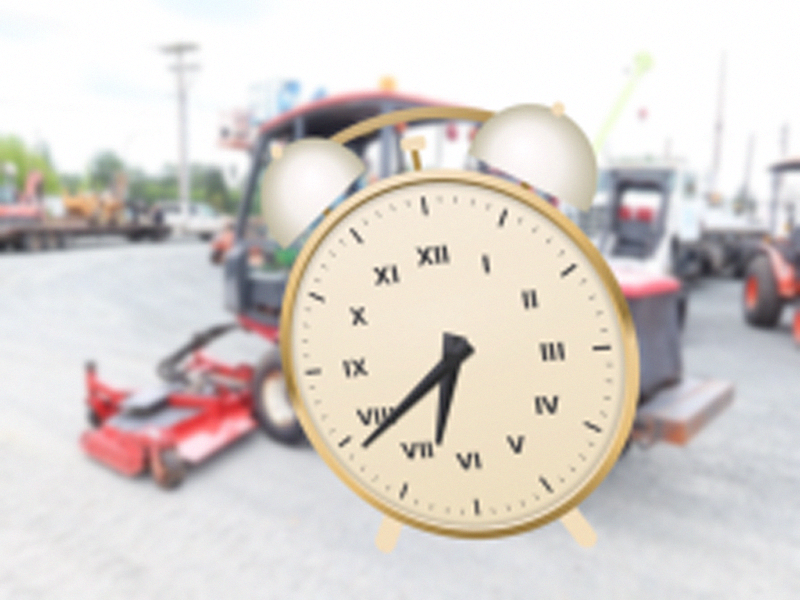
h=6 m=39
